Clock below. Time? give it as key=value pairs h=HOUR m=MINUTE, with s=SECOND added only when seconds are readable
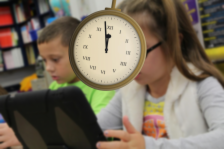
h=11 m=58
